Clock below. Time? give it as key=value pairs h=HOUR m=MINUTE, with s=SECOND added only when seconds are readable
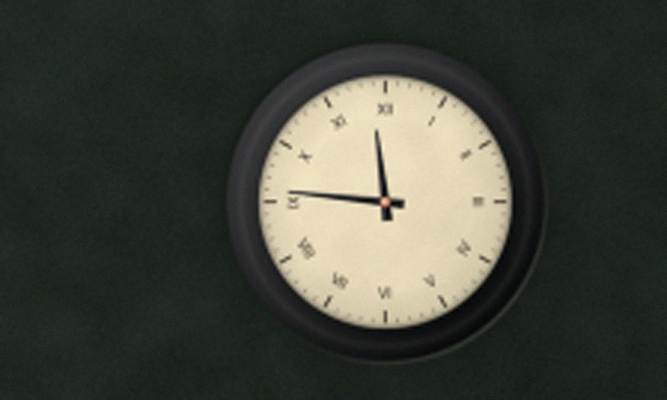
h=11 m=46
